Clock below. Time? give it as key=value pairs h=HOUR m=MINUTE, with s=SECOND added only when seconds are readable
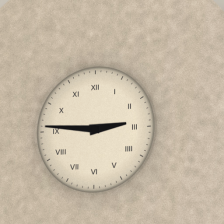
h=2 m=46
